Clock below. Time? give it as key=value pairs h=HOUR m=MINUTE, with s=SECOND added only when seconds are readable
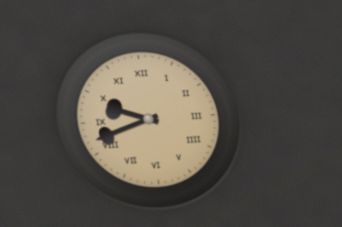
h=9 m=42
